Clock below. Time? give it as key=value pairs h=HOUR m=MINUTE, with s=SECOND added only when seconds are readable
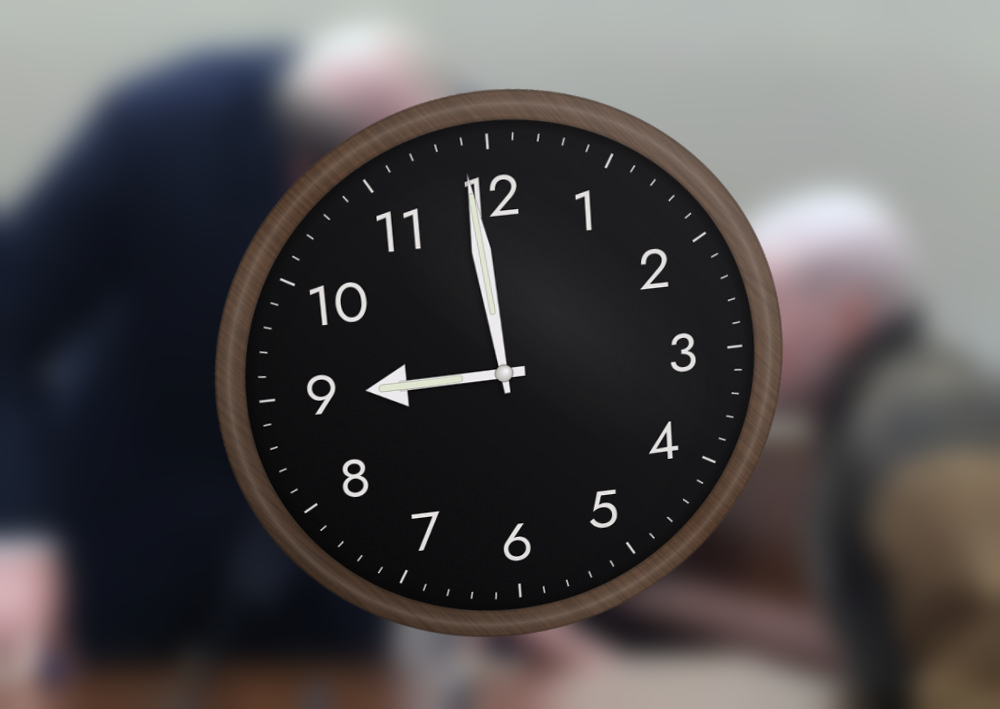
h=8 m=59
